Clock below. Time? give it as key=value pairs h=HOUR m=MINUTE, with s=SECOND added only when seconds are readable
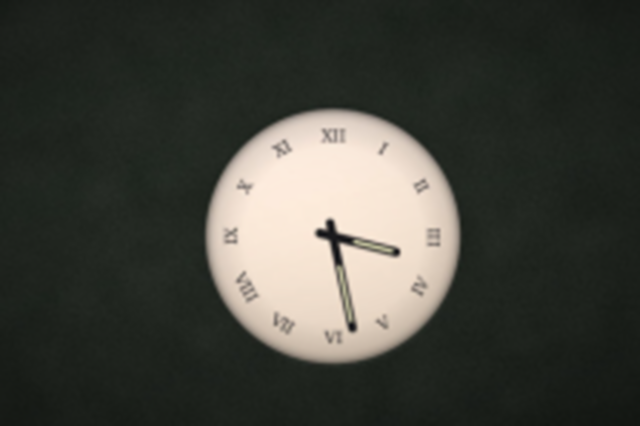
h=3 m=28
